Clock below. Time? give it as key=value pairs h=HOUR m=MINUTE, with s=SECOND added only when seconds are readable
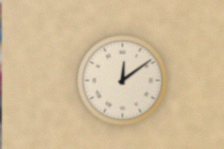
h=12 m=9
